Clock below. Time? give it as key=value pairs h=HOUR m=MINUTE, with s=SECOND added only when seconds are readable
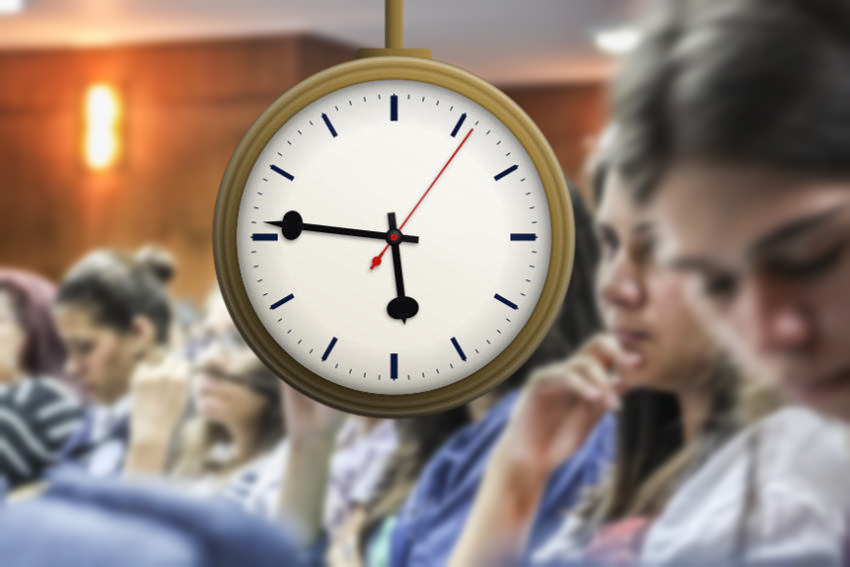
h=5 m=46 s=6
